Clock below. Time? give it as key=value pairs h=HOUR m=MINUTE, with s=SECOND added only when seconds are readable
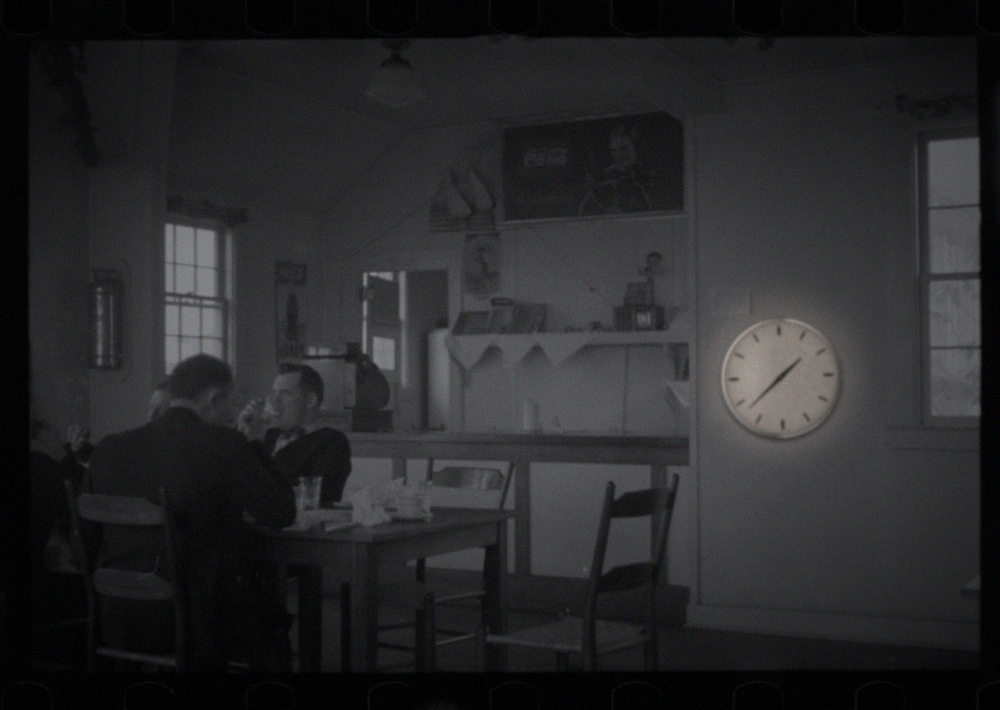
h=1 m=38
